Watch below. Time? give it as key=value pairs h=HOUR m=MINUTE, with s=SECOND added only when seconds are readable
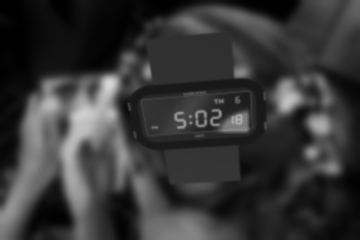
h=5 m=2 s=18
